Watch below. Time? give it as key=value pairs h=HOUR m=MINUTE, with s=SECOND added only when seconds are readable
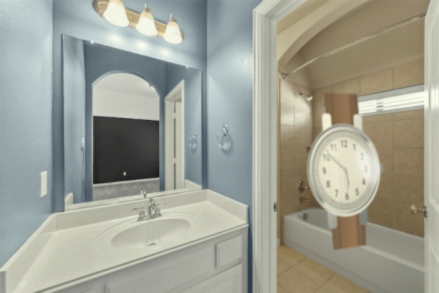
h=5 m=52
